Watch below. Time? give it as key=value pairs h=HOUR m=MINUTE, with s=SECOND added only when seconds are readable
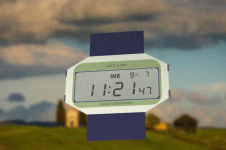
h=11 m=21 s=47
